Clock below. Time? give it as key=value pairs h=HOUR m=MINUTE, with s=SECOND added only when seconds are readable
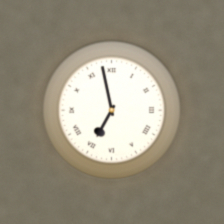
h=6 m=58
